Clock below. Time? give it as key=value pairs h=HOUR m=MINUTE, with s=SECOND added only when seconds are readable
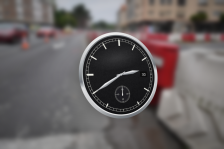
h=2 m=40
